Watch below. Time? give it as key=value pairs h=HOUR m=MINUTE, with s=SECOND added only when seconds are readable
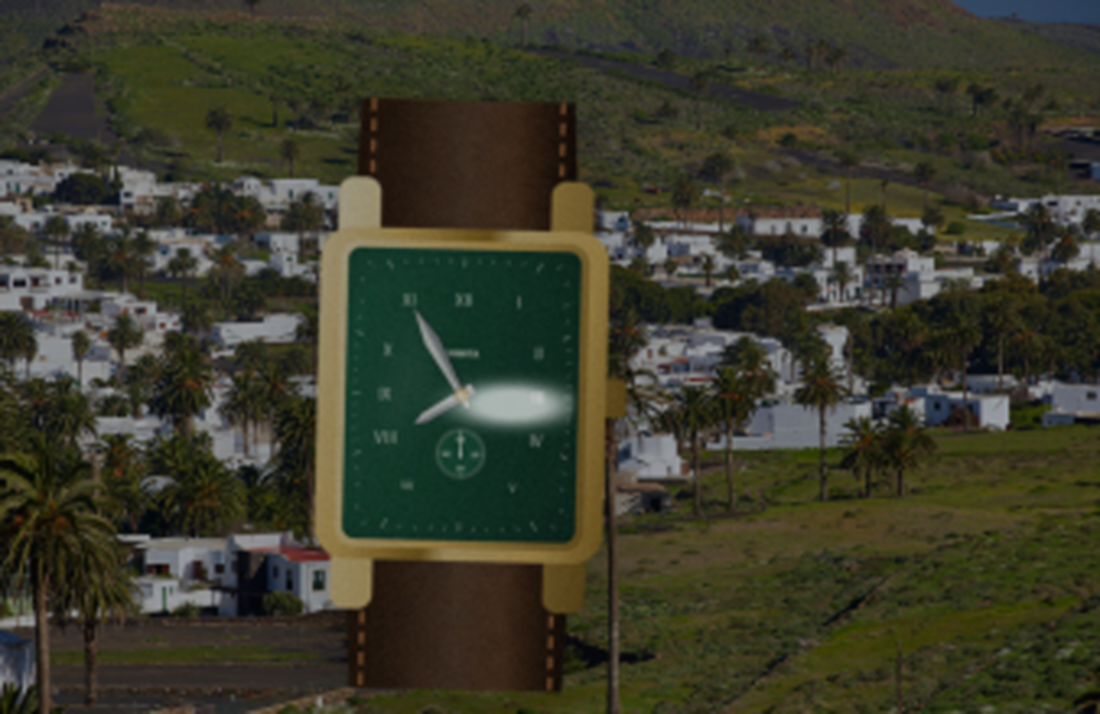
h=7 m=55
